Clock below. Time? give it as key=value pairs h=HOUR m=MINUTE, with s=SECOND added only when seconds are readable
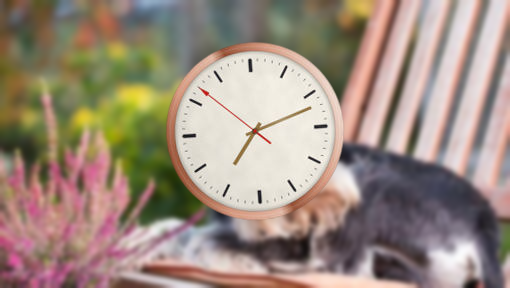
h=7 m=11 s=52
